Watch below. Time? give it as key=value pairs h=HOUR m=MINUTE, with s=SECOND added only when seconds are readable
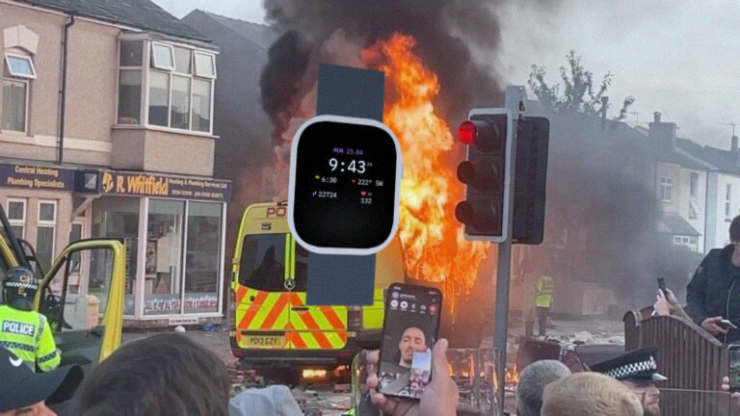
h=9 m=43
